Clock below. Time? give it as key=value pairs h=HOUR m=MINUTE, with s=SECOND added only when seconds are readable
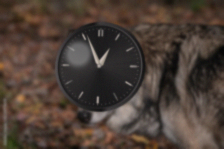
h=12 m=56
